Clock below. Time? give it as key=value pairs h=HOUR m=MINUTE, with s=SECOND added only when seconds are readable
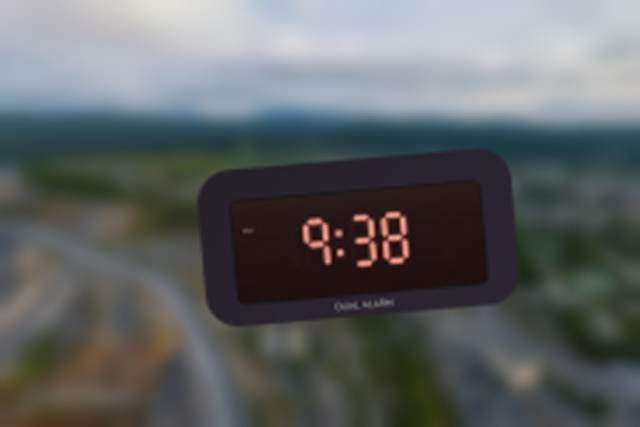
h=9 m=38
